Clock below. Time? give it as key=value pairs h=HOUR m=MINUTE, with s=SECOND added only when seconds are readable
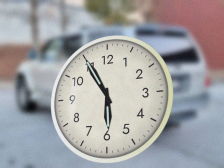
h=5 m=55
